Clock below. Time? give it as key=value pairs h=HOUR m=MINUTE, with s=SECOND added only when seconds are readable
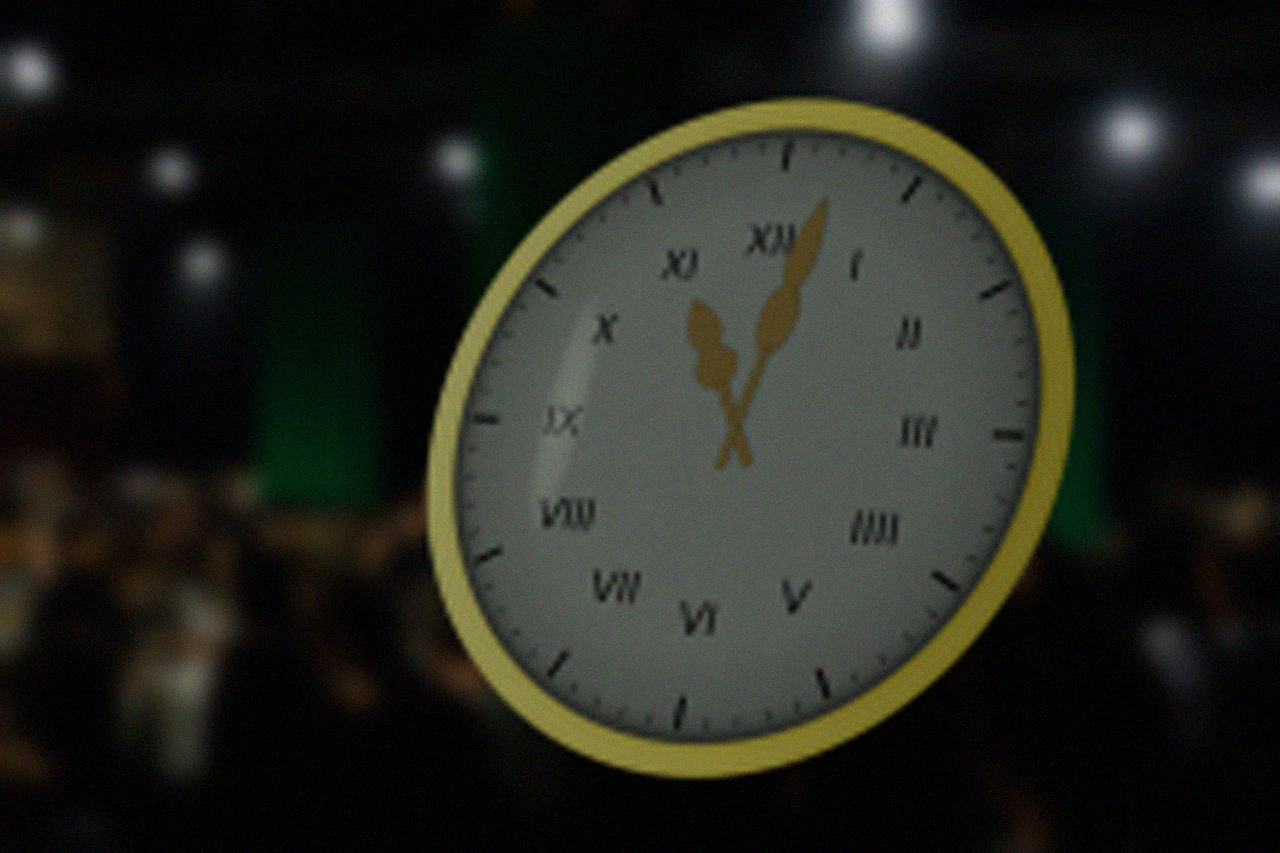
h=11 m=2
